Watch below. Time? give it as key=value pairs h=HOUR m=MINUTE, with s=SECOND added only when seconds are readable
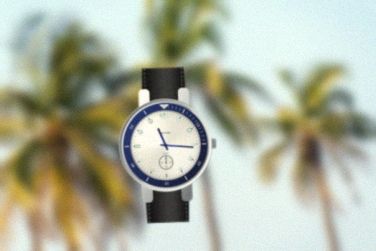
h=11 m=16
